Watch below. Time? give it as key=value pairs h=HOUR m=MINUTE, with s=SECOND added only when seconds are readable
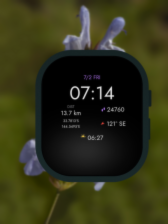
h=7 m=14
